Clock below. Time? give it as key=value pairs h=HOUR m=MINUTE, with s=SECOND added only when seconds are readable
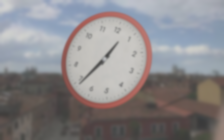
h=12 m=34
